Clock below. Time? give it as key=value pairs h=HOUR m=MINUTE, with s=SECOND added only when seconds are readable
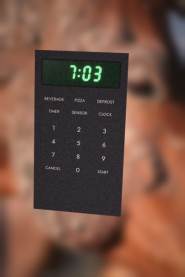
h=7 m=3
